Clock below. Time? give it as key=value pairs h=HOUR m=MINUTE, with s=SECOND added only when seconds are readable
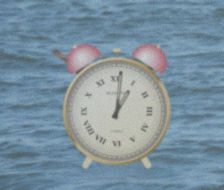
h=1 m=1
